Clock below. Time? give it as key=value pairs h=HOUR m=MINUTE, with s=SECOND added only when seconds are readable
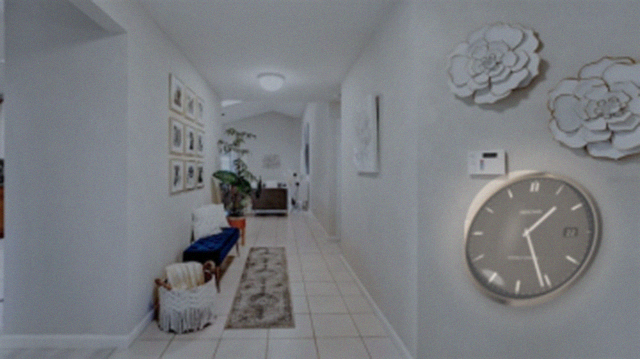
h=1 m=26
